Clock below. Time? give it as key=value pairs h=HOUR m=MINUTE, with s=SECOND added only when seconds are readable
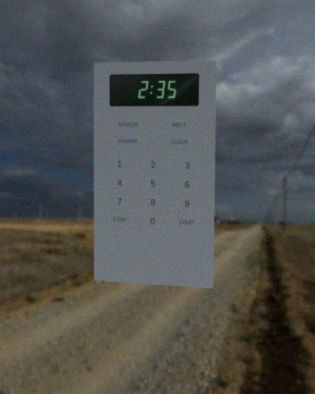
h=2 m=35
